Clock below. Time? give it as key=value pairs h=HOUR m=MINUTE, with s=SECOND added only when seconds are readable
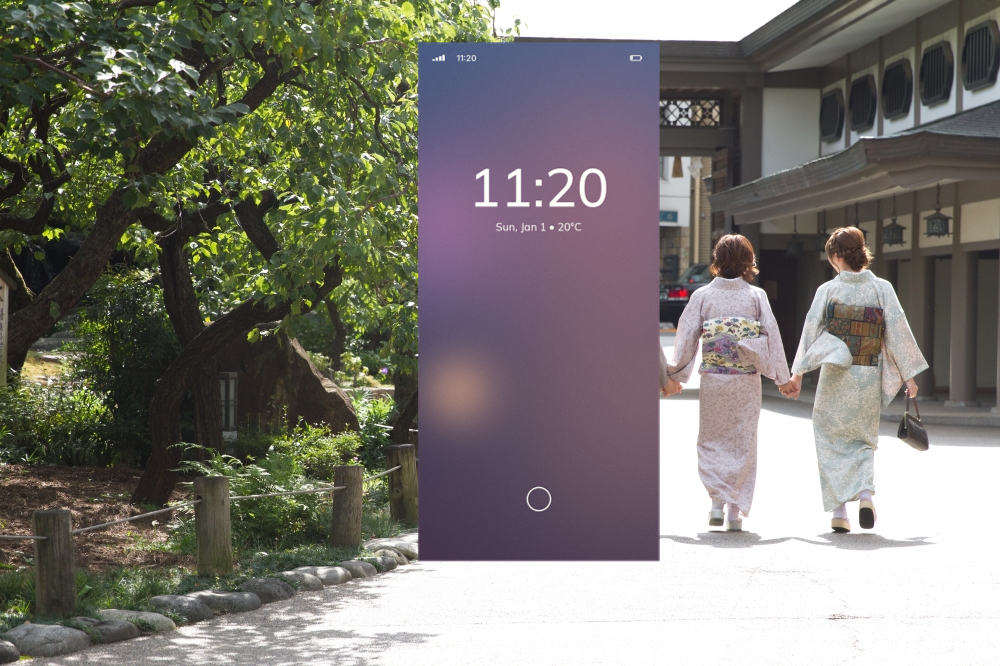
h=11 m=20
